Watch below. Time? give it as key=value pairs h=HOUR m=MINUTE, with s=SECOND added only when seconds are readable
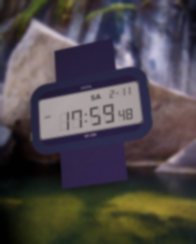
h=17 m=59
